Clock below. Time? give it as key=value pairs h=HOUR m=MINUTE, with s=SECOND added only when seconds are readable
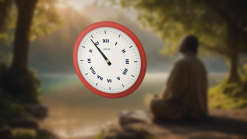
h=10 m=54
